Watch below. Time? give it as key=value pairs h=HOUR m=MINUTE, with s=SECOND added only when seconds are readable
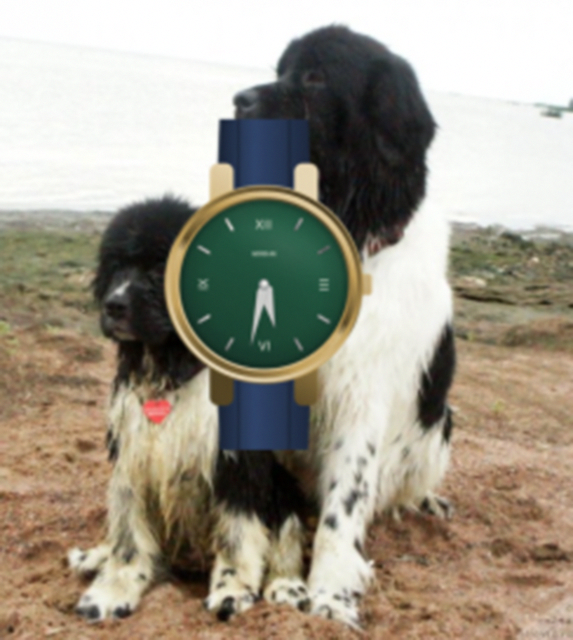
h=5 m=32
